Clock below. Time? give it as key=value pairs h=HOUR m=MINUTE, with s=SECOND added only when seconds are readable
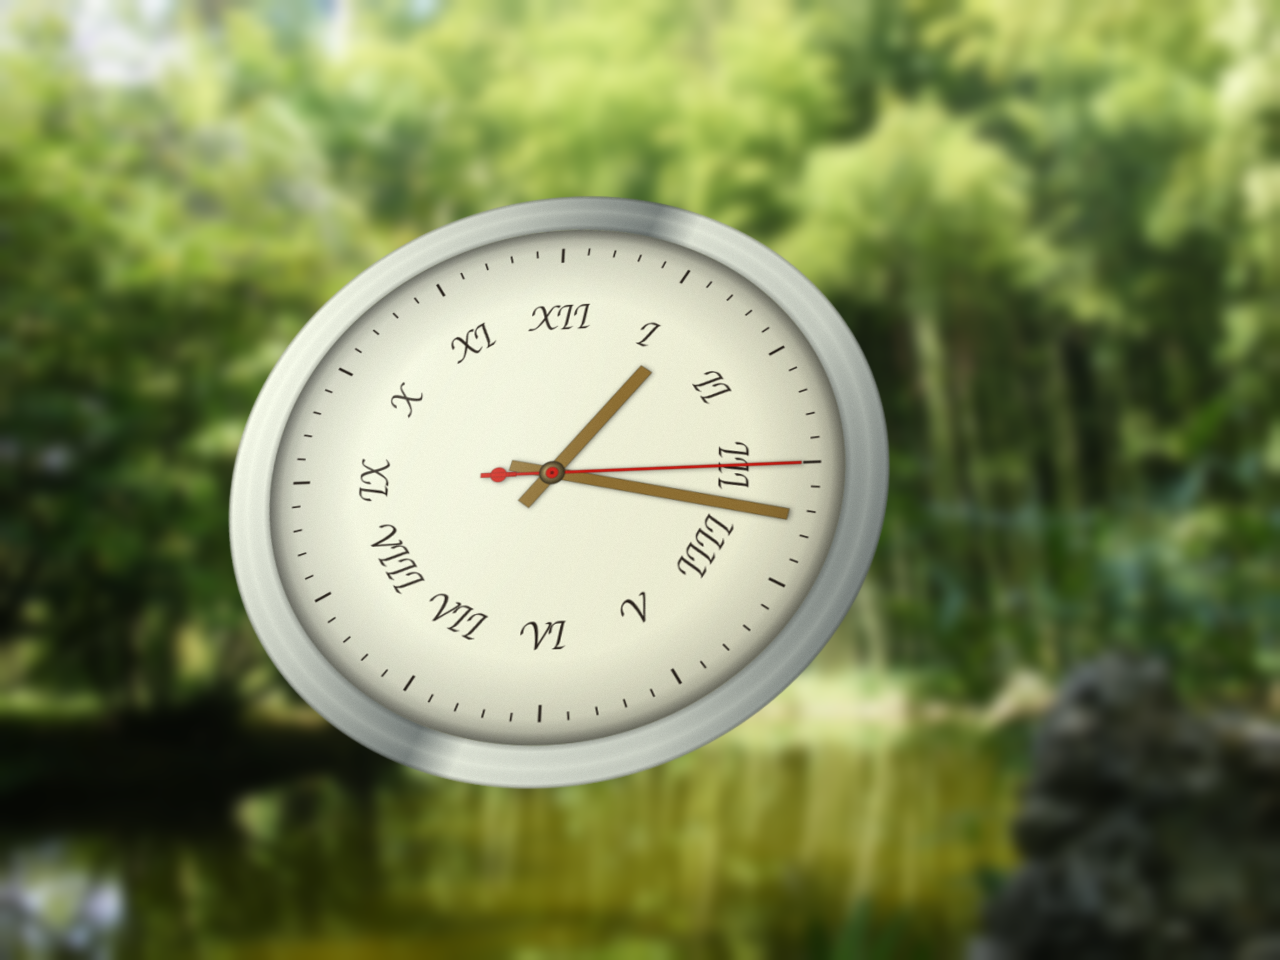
h=1 m=17 s=15
